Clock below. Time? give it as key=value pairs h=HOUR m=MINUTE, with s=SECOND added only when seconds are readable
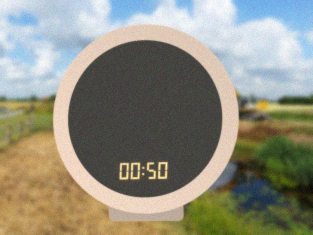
h=0 m=50
